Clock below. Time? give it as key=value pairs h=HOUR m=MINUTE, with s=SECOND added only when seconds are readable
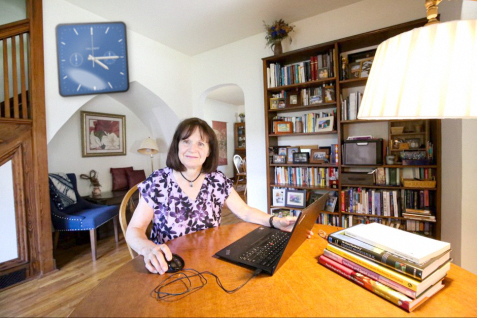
h=4 m=15
